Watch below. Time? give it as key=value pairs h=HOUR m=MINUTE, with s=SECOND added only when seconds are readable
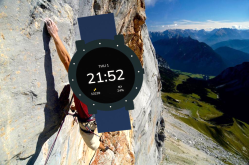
h=21 m=52
